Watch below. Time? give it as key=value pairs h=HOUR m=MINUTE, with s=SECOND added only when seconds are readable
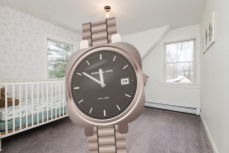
h=11 m=51
